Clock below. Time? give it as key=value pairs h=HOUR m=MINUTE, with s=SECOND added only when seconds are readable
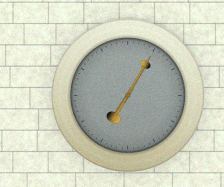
h=7 m=5
